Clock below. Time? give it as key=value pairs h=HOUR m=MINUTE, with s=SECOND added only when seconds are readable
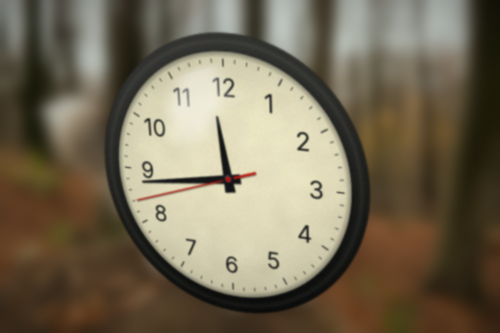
h=11 m=43 s=42
